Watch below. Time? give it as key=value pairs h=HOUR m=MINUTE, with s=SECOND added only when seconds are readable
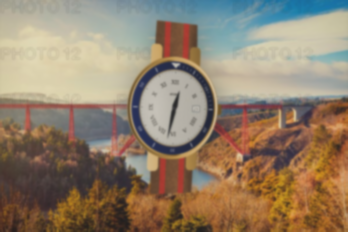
h=12 m=32
